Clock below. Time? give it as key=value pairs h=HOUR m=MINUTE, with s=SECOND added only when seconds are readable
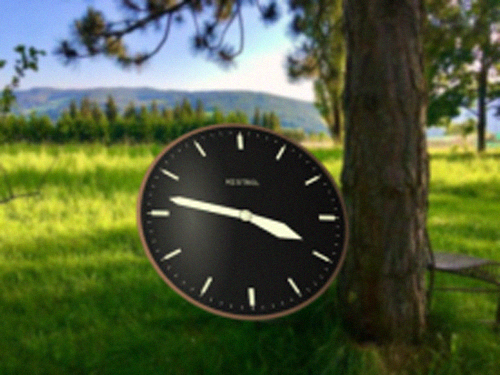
h=3 m=47
